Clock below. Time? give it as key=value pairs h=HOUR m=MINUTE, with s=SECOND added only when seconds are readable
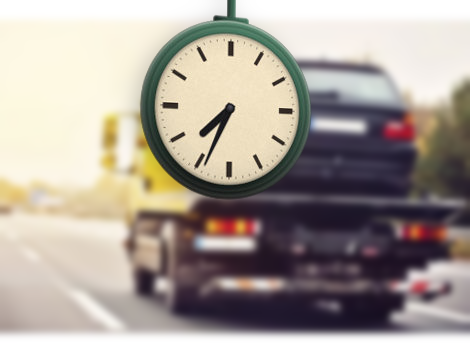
h=7 m=34
